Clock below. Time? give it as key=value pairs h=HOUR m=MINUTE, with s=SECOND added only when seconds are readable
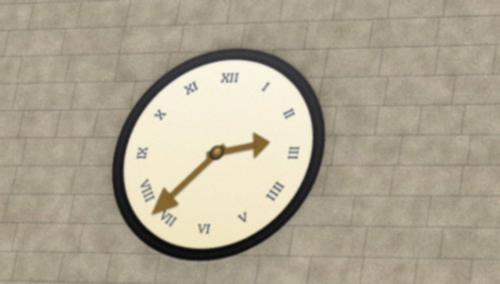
h=2 m=37
